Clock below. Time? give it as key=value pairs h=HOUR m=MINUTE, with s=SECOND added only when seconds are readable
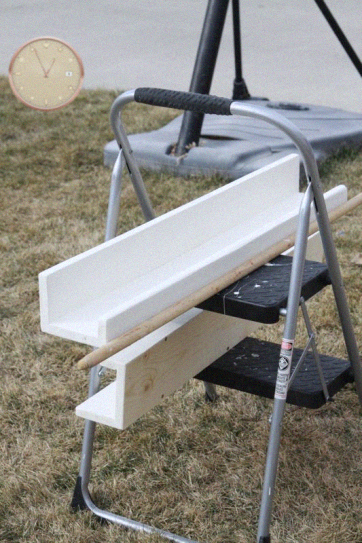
h=12 m=56
